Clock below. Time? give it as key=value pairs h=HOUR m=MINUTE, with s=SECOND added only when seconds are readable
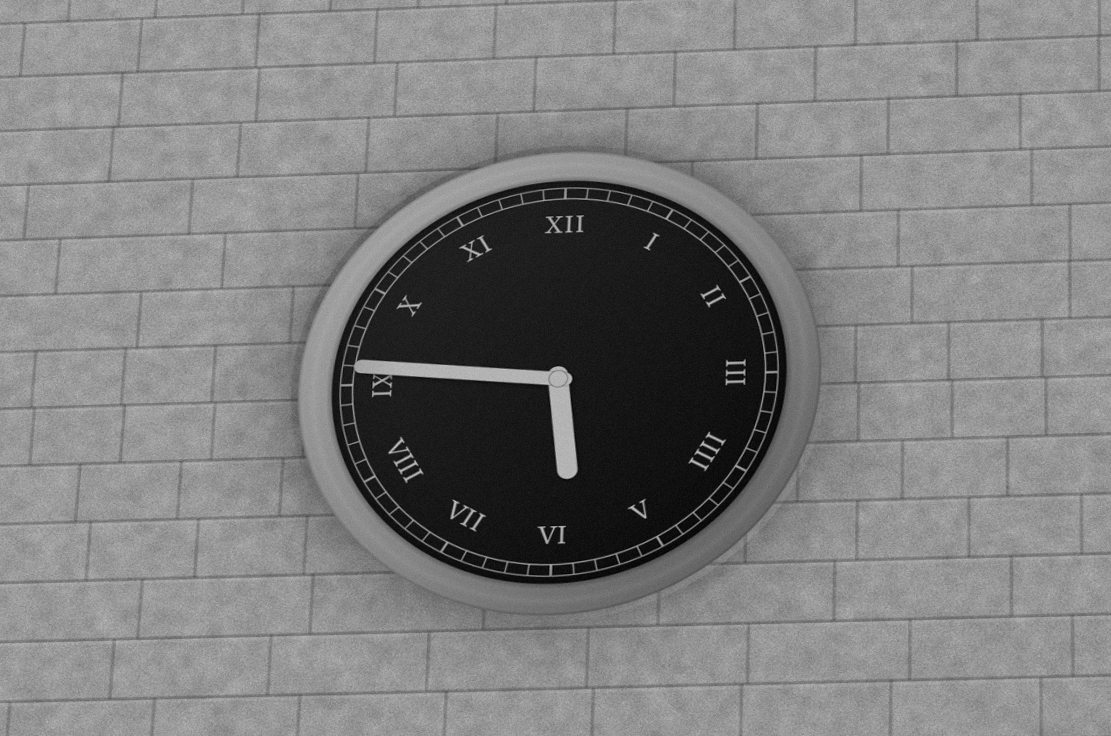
h=5 m=46
